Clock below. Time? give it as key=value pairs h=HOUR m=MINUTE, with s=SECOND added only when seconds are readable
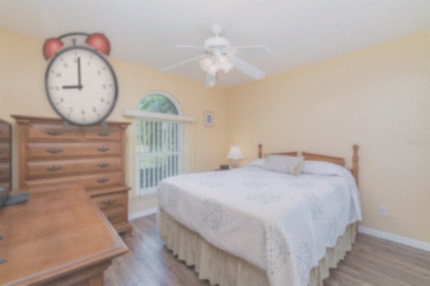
h=9 m=1
